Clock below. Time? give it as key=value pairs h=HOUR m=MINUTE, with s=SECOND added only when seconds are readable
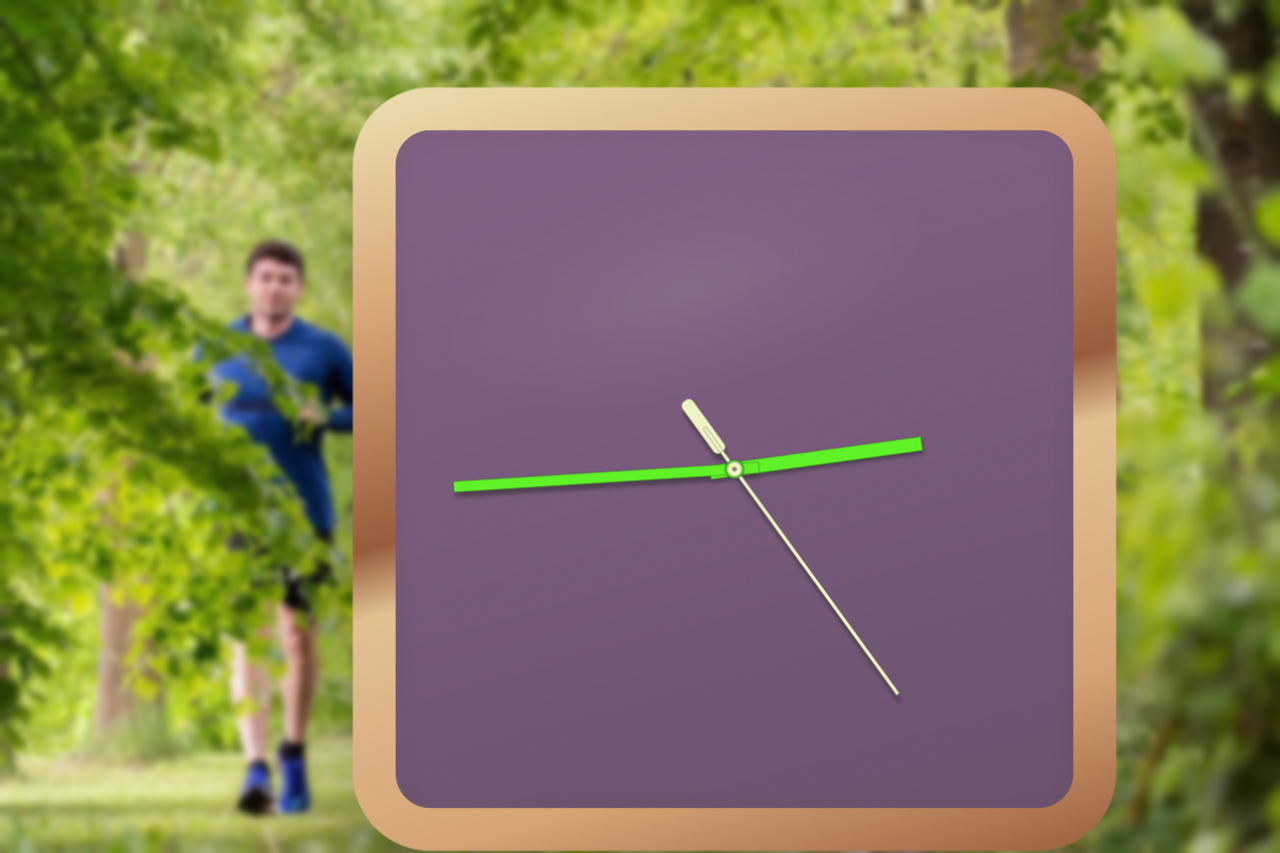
h=2 m=44 s=24
